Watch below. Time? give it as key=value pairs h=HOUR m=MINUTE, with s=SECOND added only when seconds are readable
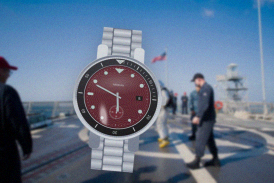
h=5 m=49
